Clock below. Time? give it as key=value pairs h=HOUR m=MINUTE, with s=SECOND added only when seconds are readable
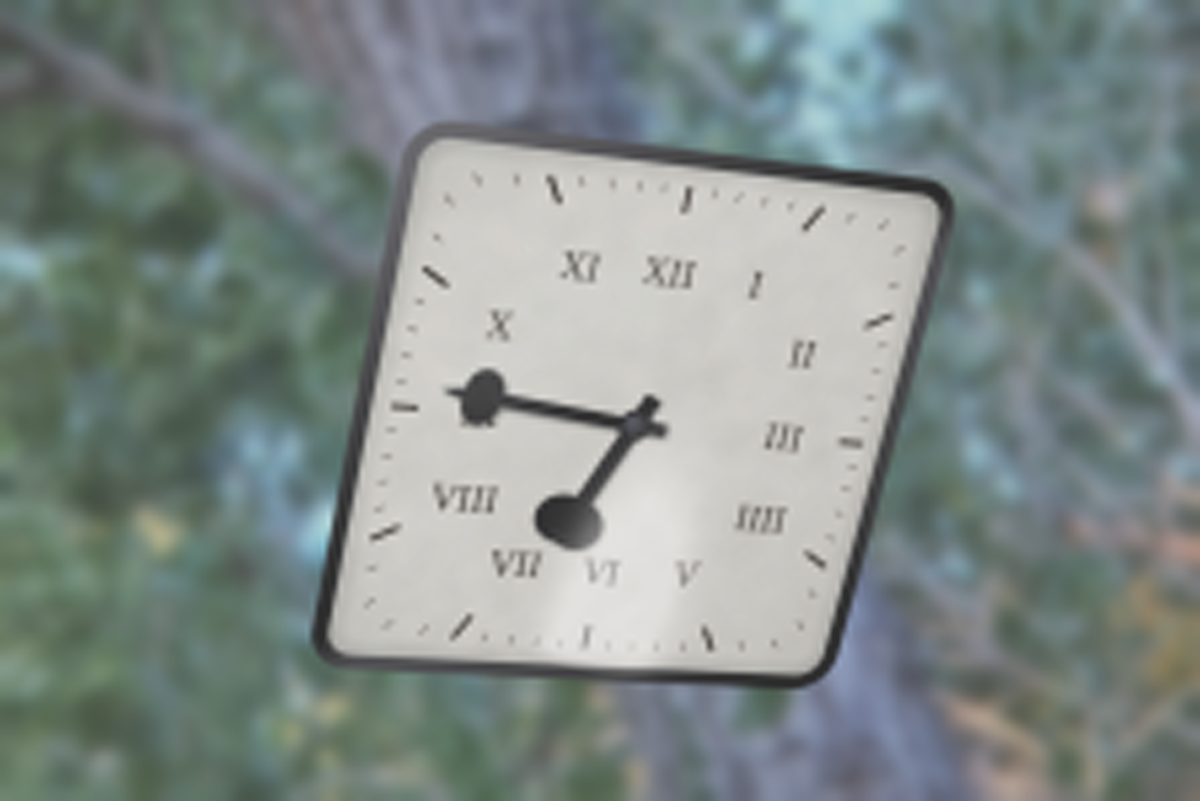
h=6 m=46
